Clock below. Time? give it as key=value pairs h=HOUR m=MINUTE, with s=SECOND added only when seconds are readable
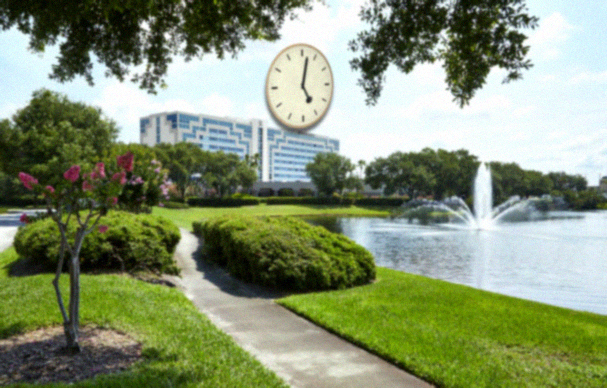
h=5 m=2
